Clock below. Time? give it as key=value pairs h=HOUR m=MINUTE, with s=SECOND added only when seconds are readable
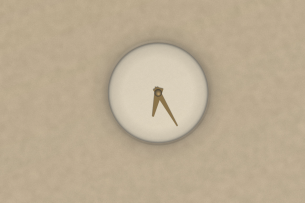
h=6 m=25
